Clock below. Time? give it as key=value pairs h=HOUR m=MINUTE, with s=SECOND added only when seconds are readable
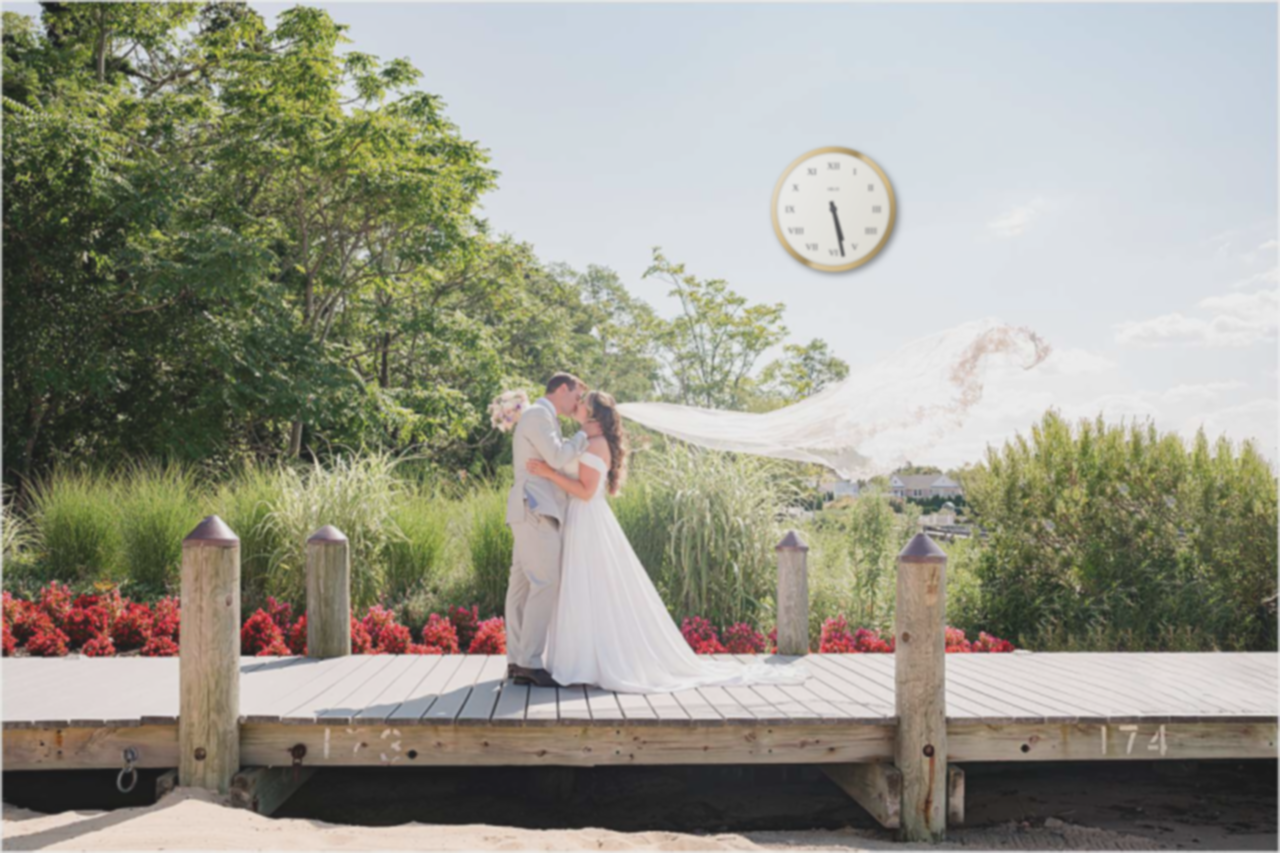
h=5 m=28
